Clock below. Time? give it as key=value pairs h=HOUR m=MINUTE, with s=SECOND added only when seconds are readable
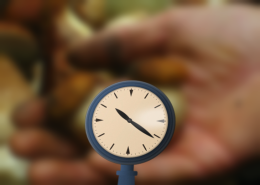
h=10 m=21
